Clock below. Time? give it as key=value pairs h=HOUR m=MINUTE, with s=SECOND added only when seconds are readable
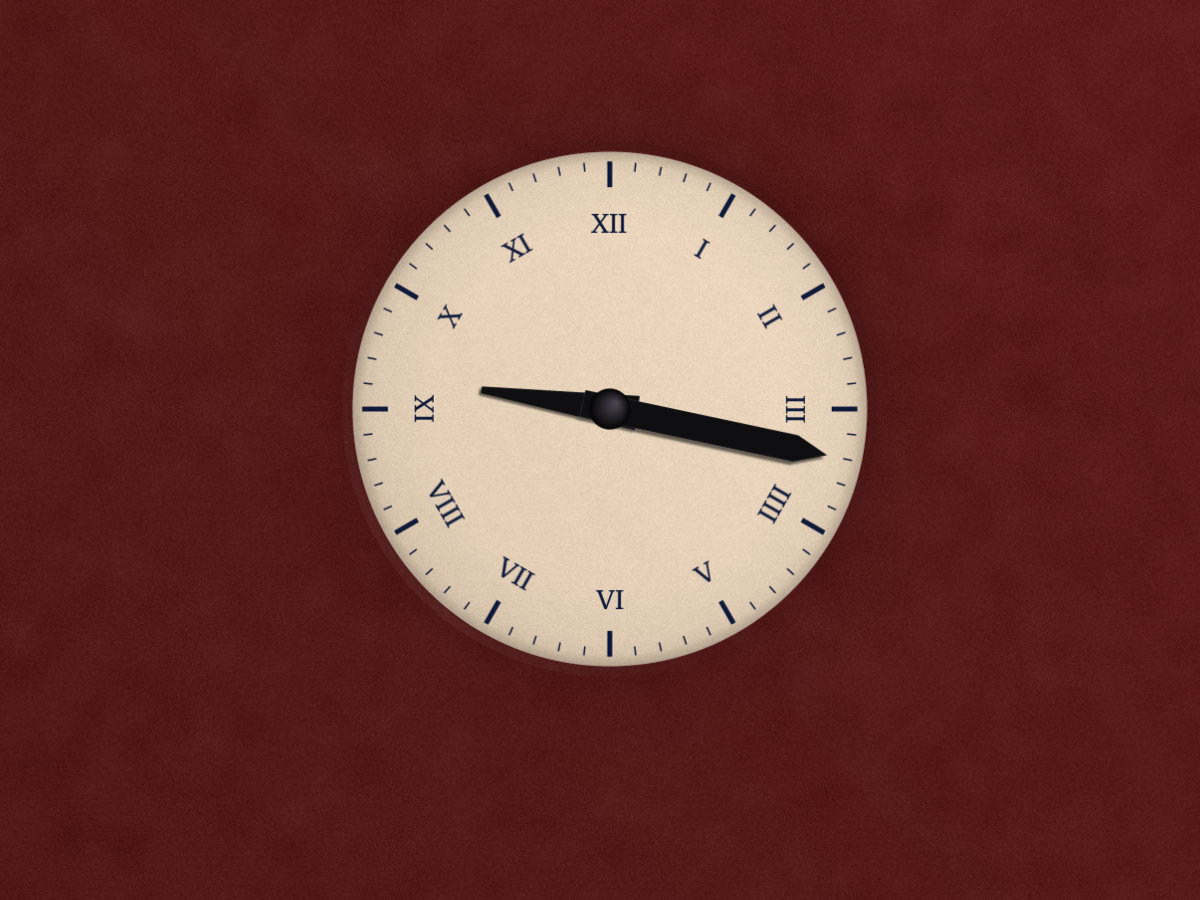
h=9 m=17
